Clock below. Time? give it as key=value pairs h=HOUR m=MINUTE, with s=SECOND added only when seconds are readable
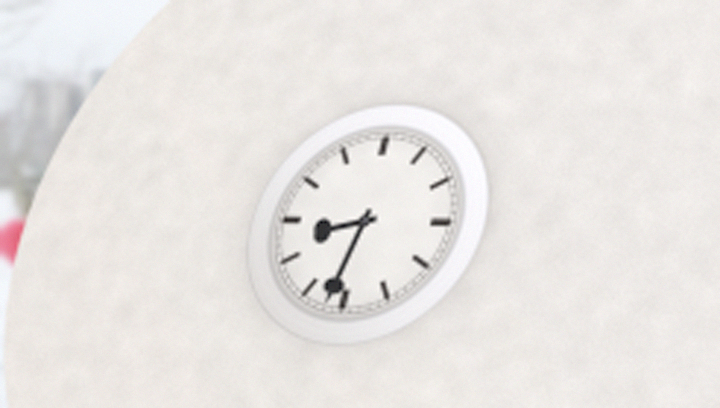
h=8 m=32
